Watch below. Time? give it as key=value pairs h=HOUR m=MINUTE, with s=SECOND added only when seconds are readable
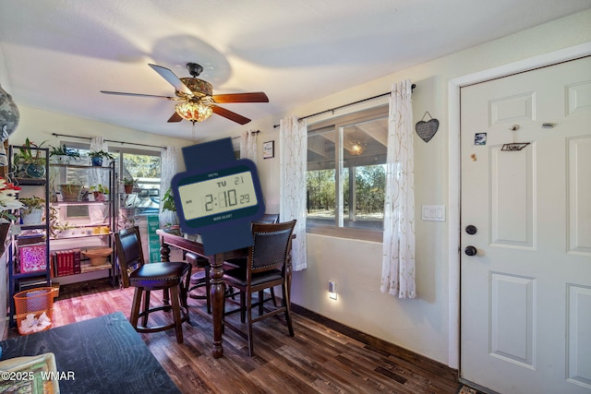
h=2 m=10
